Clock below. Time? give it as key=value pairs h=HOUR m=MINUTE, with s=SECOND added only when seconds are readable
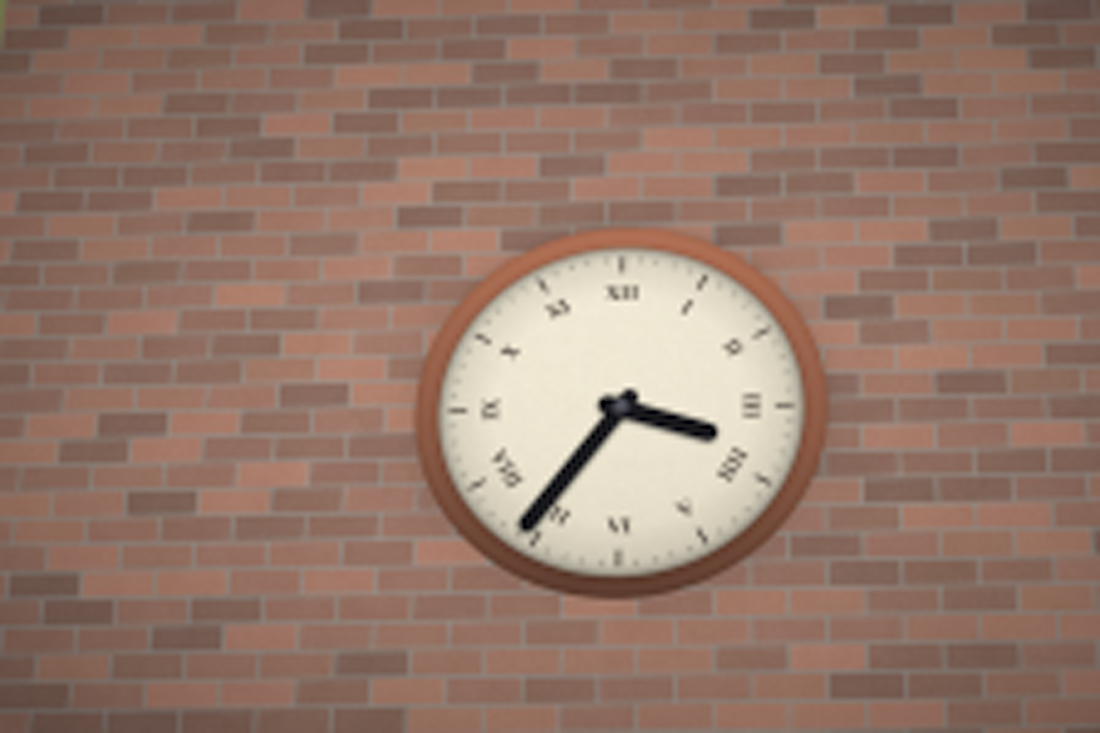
h=3 m=36
